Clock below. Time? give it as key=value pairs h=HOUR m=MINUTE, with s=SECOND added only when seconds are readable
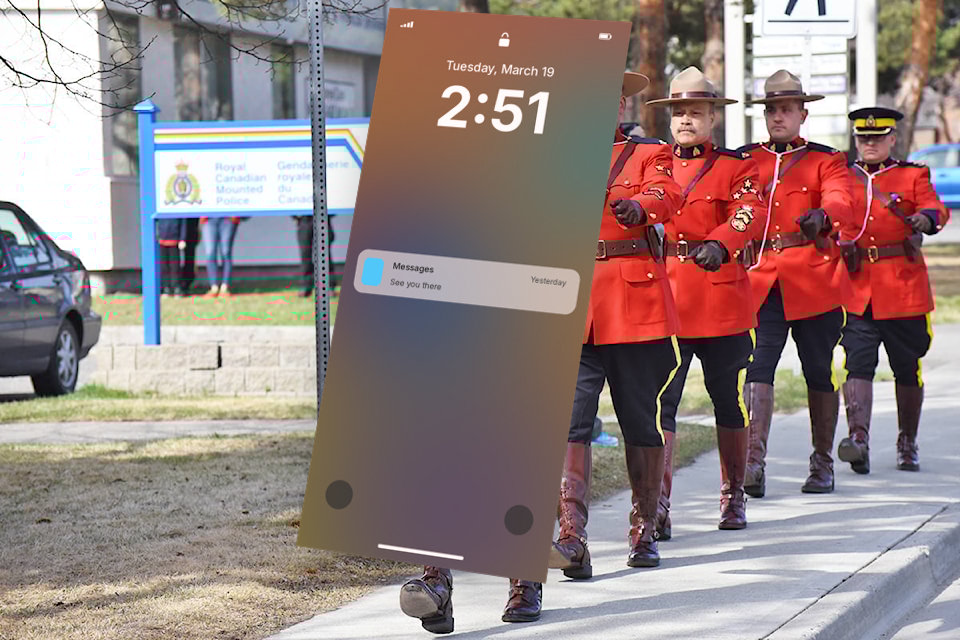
h=2 m=51
